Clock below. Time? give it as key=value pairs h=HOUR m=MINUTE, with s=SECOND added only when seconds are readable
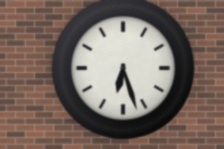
h=6 m=27
